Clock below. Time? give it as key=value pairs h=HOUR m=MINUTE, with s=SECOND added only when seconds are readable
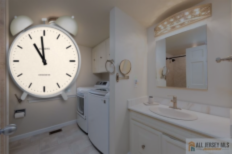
h=10 m=59
